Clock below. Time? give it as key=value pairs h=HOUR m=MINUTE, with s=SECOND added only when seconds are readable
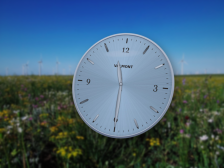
h=11 m=30
